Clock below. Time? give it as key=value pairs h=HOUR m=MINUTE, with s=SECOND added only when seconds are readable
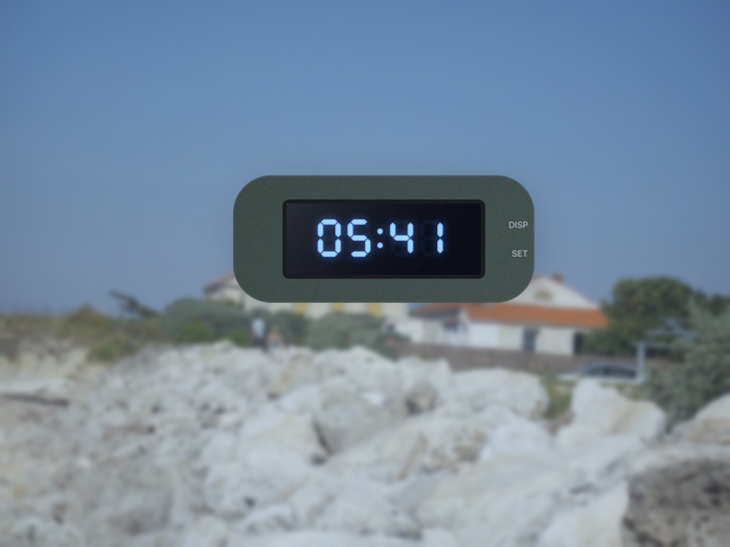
h=5 m=41
